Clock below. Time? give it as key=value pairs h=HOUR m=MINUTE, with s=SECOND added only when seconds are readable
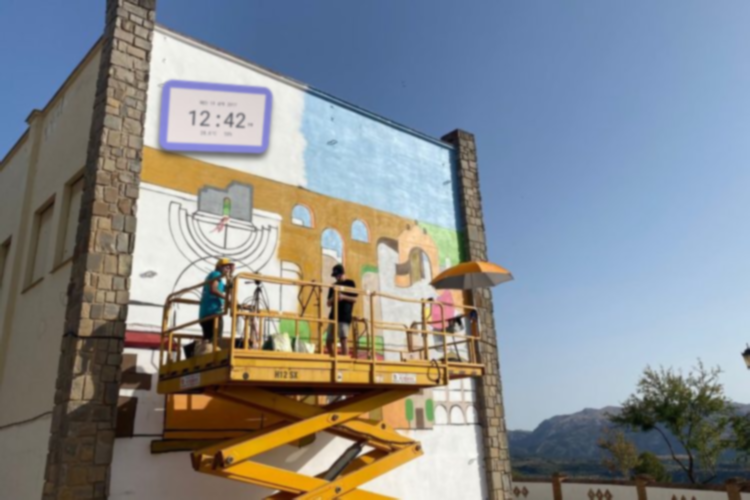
h=12 m=42
